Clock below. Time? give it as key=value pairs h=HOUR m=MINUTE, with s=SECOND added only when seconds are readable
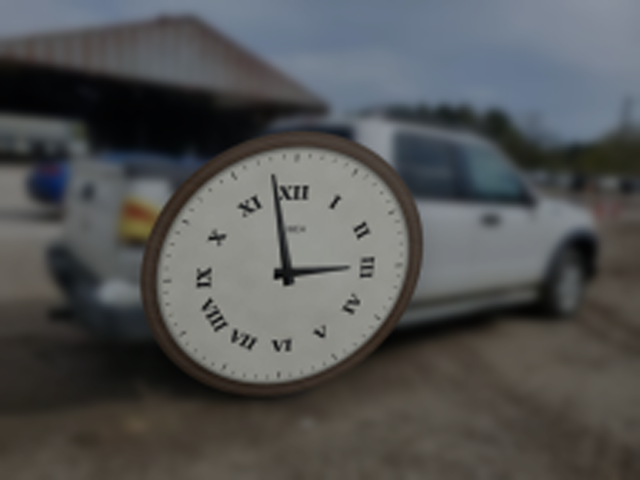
h=2 m=58
